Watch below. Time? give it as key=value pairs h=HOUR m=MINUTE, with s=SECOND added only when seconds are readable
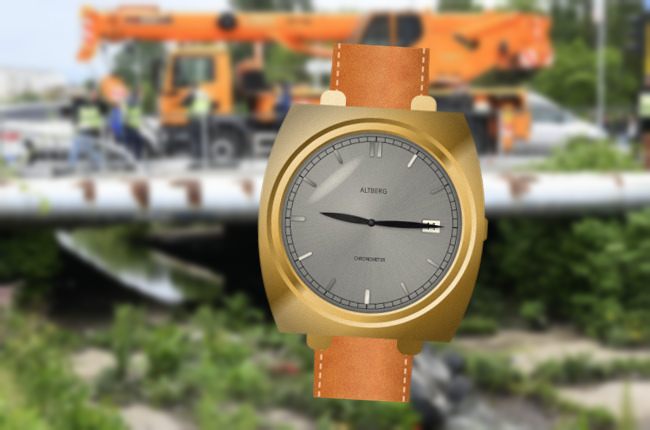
h=9 m=15
